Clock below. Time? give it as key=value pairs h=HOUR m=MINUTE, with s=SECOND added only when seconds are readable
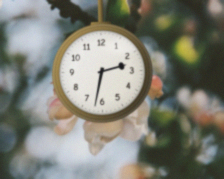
h=2 m=32
